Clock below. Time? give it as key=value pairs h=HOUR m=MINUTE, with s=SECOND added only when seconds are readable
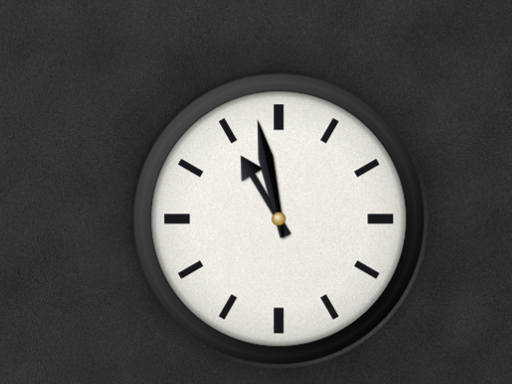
h=10 m=58
